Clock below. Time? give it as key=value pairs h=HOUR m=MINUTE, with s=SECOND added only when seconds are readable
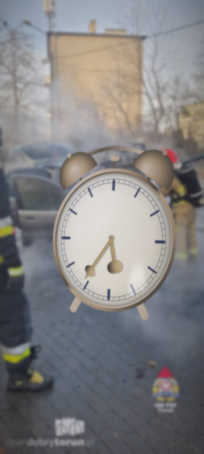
h=5 m=36
